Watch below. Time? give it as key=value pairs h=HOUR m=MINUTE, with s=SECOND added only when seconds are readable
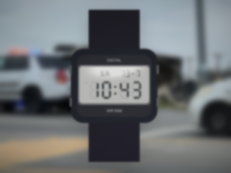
h=10 m=43
